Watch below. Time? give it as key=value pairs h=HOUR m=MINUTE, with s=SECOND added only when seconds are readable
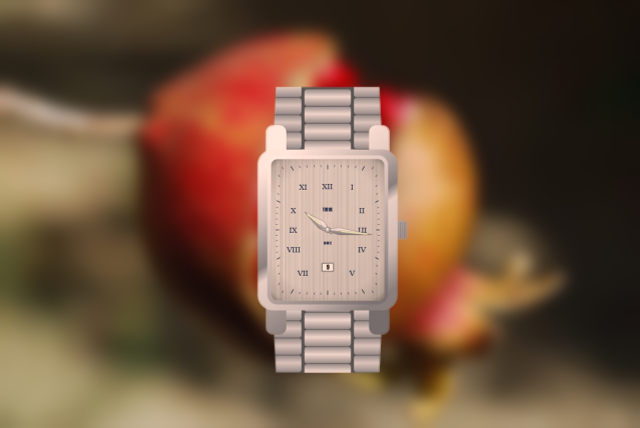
h=10 m=16
